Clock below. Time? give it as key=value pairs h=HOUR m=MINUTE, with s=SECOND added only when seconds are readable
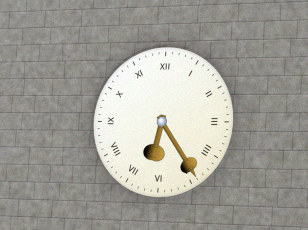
h=6 m=24
